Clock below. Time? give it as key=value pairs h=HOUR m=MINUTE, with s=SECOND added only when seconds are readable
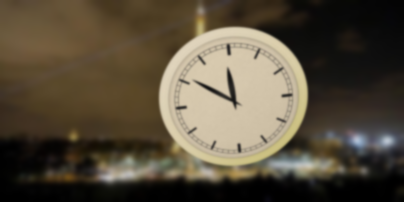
h=11 m=51
